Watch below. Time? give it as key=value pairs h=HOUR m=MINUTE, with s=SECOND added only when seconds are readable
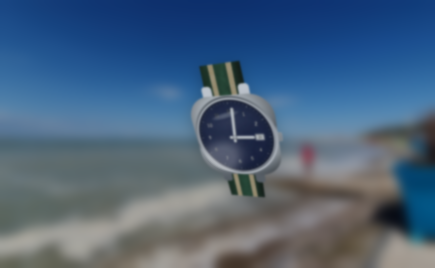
h=3 m=1
